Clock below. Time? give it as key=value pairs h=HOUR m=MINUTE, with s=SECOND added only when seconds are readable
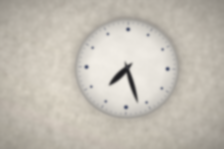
h=7 m=27
